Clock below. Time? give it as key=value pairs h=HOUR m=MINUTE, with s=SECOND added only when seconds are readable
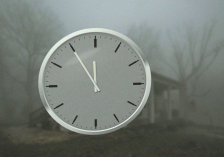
h=11 m=55
